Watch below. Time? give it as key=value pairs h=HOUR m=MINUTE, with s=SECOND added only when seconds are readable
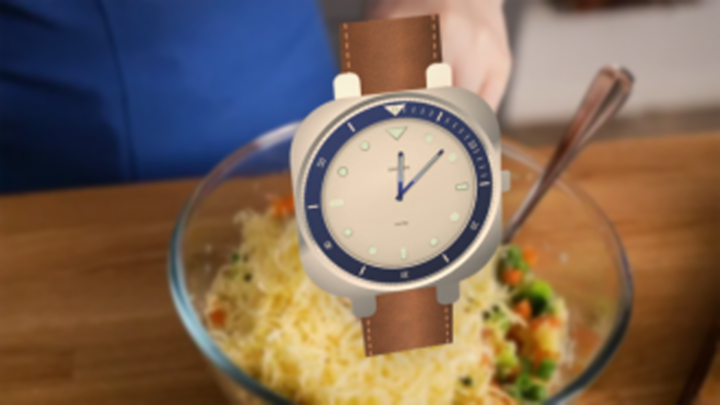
h=12 m=8
